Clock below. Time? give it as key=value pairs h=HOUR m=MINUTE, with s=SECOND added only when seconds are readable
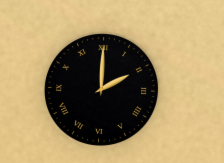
h=2 m=0
